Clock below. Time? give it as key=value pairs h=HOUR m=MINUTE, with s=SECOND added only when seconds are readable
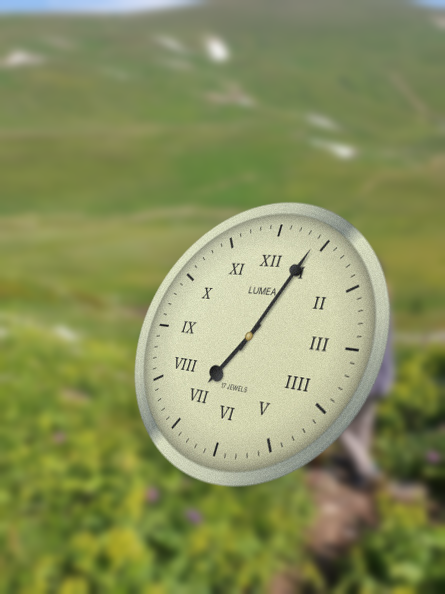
h=7 m=4
